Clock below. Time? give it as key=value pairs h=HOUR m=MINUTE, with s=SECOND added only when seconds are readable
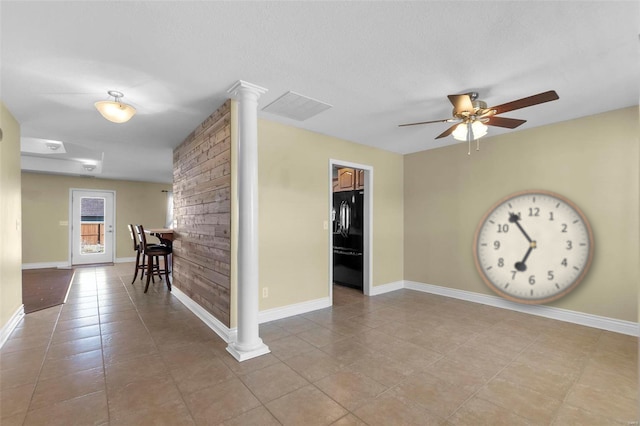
h=6 m=54
